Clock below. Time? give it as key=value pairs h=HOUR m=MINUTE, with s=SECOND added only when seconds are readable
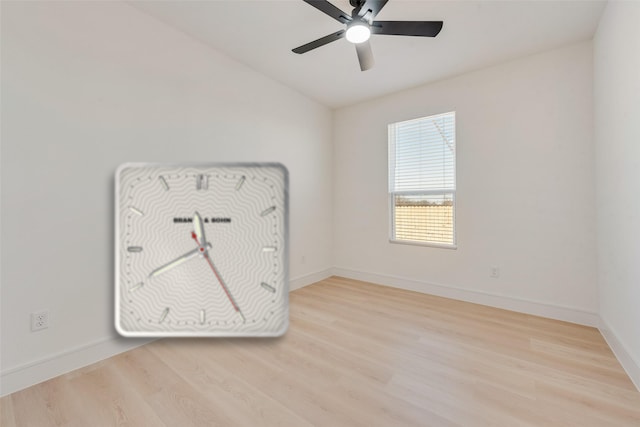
h=11 m=40 s=25
